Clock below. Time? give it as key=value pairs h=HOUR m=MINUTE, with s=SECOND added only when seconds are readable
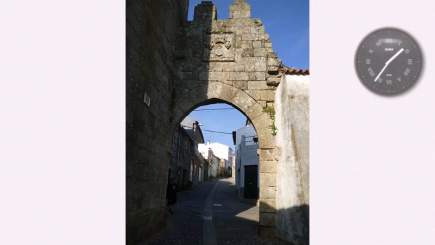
h=1 m=36
